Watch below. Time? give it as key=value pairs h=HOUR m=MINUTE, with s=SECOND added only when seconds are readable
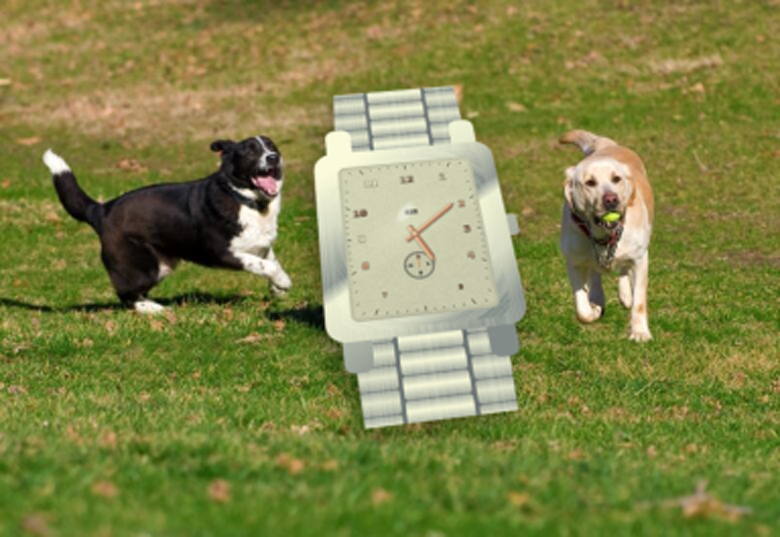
h=5 m=9
